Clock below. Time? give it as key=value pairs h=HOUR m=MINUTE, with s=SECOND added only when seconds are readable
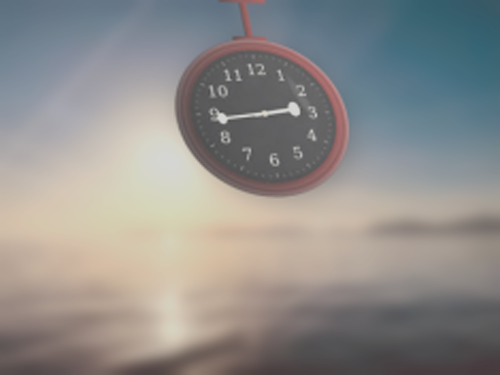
h=2 m=44
